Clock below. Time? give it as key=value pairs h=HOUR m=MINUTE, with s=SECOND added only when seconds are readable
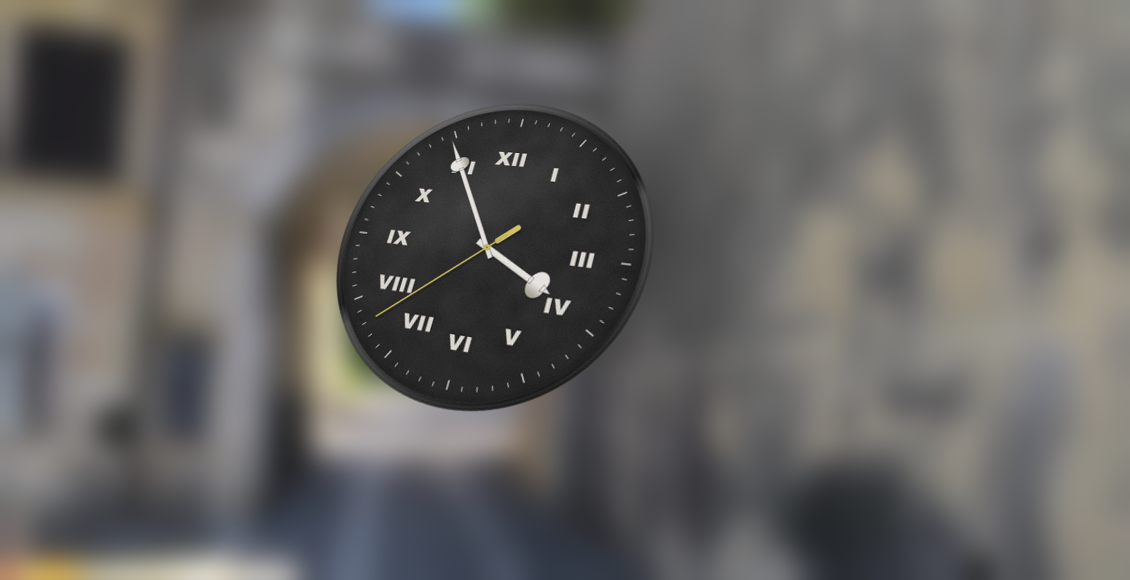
h=3 m=54 s=38
